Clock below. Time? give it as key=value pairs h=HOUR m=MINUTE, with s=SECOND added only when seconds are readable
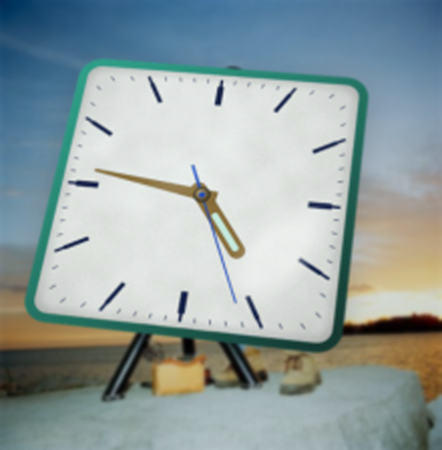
h=4 m=46 s=26
